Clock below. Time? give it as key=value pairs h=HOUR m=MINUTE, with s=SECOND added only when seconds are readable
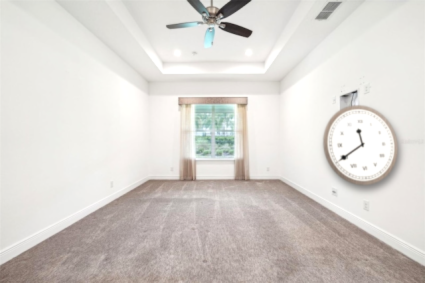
h=11 m=40
